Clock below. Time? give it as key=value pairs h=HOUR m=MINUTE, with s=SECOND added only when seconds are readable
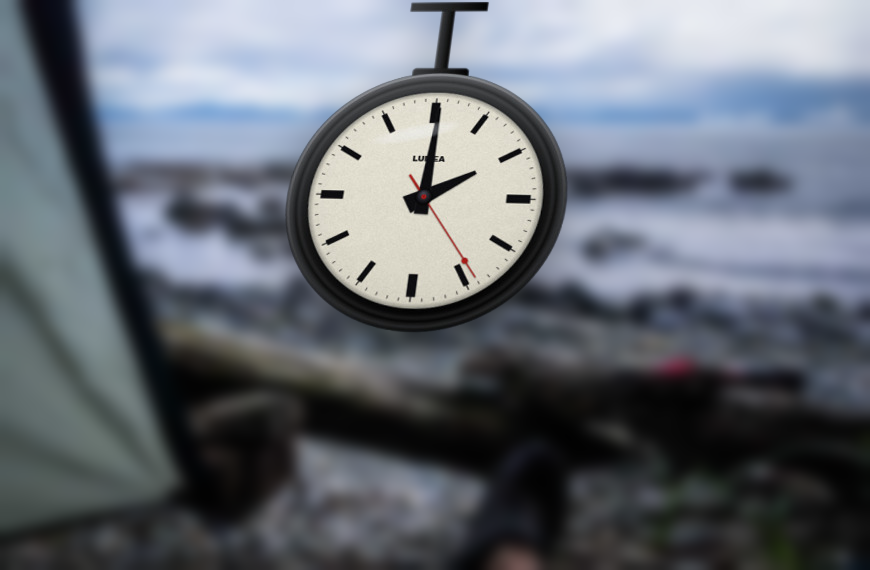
h=2 m=0 s=24
